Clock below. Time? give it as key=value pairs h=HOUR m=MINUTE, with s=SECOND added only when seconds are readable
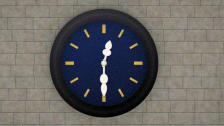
h=12 m=30
